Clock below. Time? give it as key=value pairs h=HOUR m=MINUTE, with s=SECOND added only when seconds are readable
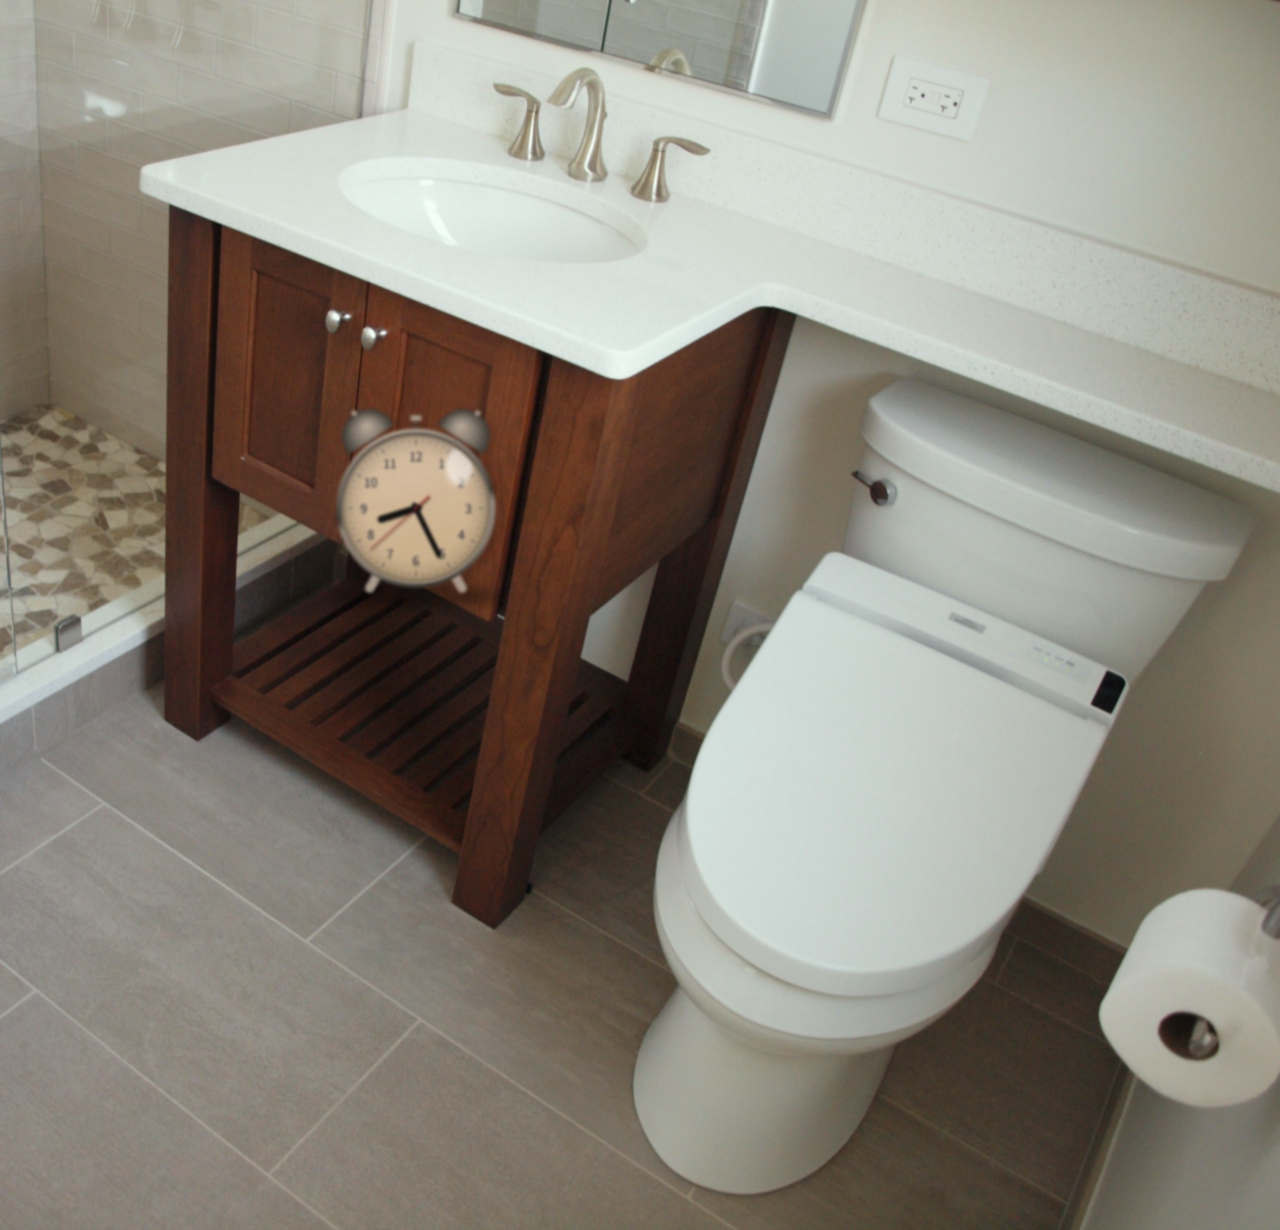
h=8 m=25 s=38
